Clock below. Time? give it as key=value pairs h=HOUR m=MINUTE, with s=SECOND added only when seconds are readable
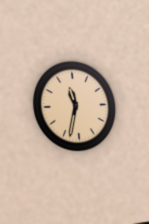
h=11 m=33
